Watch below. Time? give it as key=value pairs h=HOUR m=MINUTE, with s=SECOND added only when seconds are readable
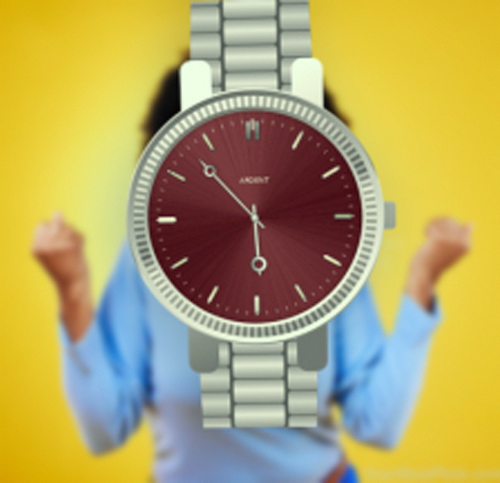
h=5 m=53
